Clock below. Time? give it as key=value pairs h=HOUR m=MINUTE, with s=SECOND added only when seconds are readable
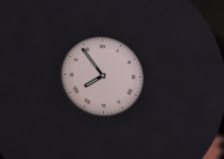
h=7 m=54
